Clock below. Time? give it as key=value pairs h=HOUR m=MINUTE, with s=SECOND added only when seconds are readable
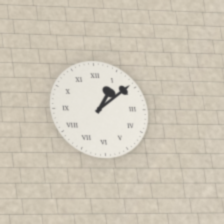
h=1 m=9
